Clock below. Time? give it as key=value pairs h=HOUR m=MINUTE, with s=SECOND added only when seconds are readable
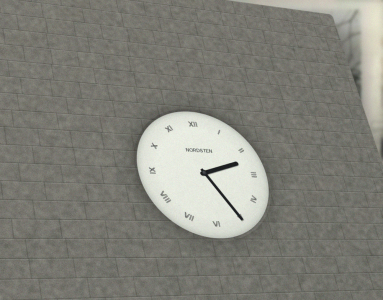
h=2 m=25
